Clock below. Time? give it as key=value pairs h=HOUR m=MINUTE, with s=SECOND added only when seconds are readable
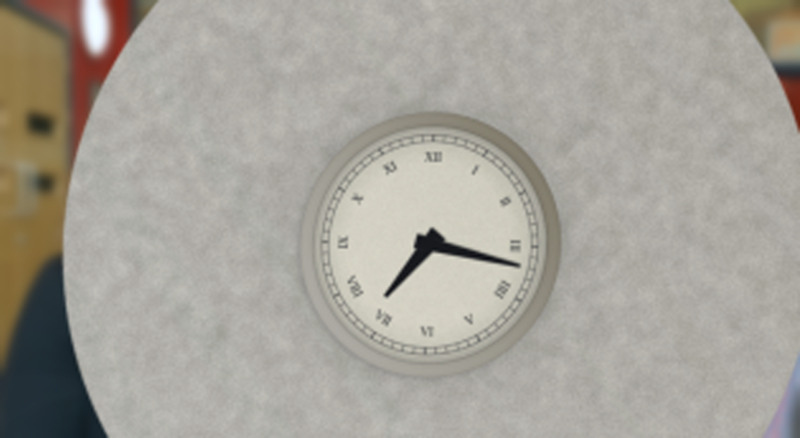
h=7 m=17
